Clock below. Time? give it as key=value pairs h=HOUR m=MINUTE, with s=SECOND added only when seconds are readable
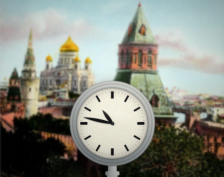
h=10 m=47
